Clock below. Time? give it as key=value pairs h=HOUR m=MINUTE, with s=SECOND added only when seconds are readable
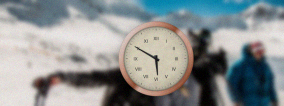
h=5 m=50
